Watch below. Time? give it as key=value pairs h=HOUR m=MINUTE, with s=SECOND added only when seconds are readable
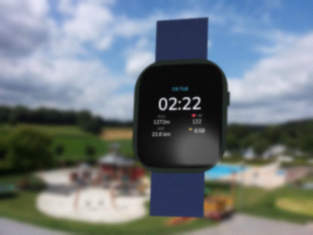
h=2 m=22
